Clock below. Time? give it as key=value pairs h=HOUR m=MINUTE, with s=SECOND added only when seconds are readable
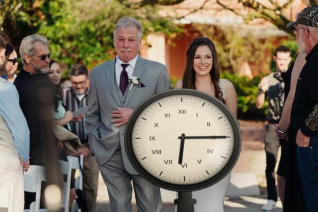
h=6 m=15
